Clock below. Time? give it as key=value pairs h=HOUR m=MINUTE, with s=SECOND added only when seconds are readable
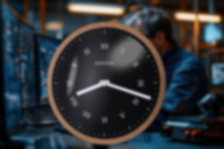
h=8 m=18
